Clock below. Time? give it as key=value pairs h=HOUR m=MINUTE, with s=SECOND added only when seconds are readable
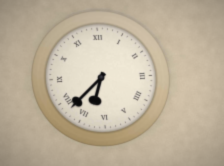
h=6 m=38
